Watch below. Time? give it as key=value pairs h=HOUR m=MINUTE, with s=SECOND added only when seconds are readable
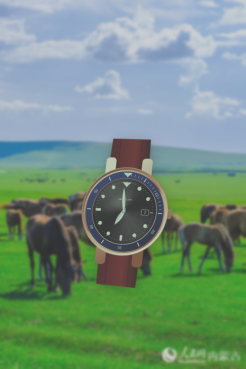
h=6 m=59
